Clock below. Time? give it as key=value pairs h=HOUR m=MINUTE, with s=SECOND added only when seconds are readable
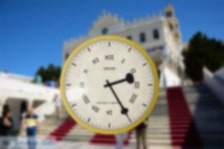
h=2 m=25
